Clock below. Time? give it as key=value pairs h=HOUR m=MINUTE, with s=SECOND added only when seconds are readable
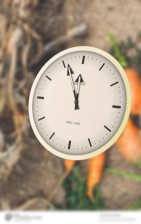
h=11 m=56
